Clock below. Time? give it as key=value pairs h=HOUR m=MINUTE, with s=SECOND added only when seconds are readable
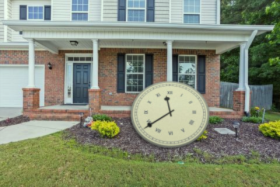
h=11 m=39
